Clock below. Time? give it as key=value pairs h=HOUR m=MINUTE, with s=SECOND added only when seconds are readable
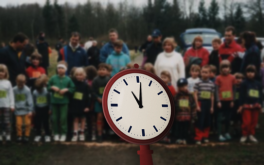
h=11 m=1
